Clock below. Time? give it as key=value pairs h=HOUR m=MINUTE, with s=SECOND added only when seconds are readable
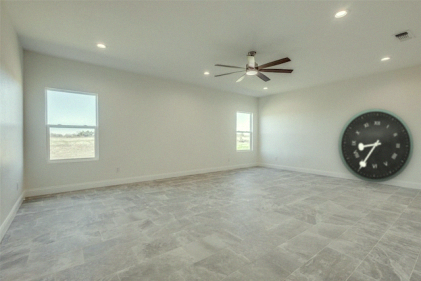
h=8 m=35
